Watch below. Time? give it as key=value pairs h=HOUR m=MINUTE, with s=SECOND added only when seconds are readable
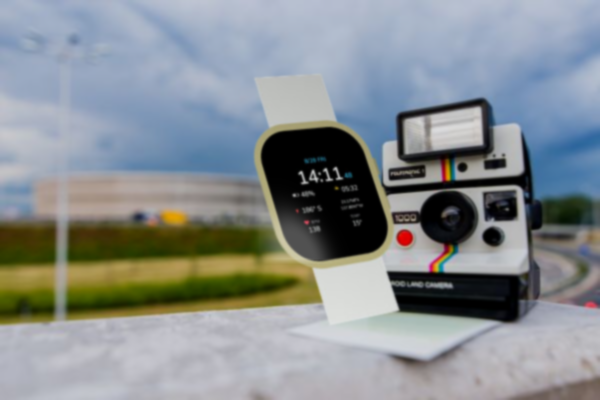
h=14 m=11
